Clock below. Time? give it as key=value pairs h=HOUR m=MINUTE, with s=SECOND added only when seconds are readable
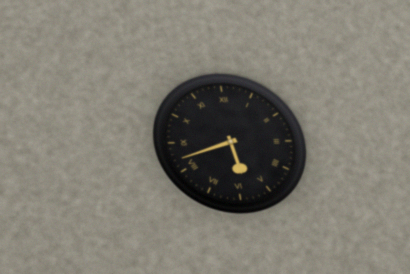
h=5 m=42
